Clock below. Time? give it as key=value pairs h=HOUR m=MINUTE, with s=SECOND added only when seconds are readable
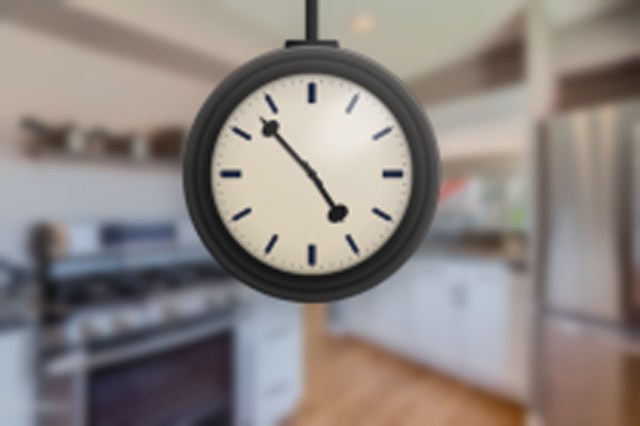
h=4 m=53
